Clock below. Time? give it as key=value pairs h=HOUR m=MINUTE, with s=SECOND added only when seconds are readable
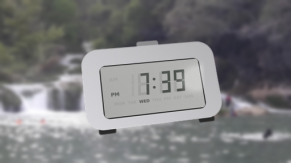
h=7 m=39
